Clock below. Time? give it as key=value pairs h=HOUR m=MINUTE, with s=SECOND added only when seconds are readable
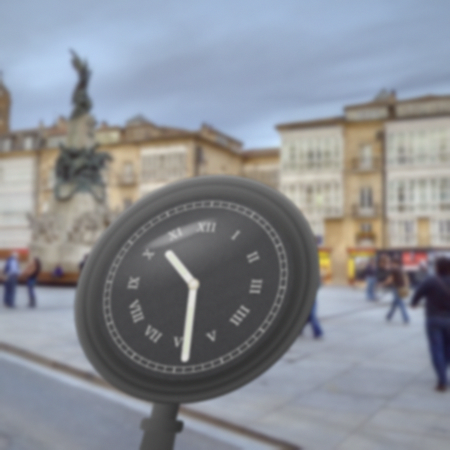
h=10 m=29
